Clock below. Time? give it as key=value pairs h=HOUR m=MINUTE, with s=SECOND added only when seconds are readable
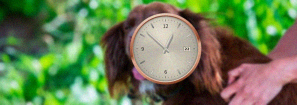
h=12 m=52
